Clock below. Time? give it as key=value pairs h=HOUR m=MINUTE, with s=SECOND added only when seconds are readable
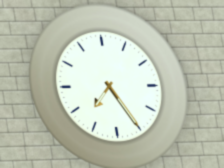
h=7 m=25
